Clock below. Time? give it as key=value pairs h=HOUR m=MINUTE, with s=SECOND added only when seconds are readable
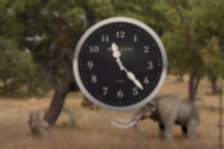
h=11 m=23
